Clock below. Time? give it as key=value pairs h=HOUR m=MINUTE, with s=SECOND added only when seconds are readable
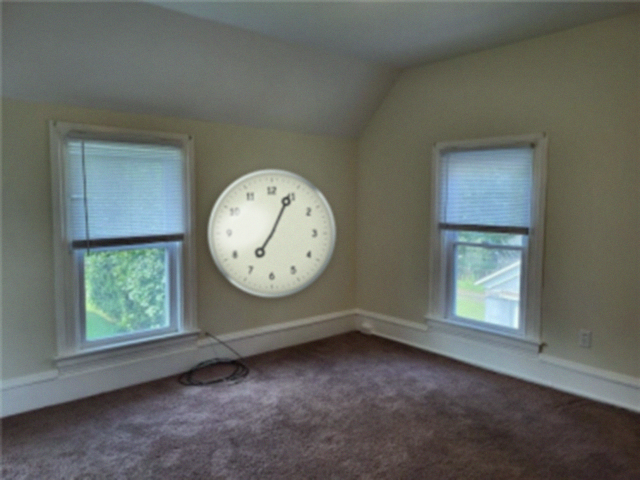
h=7 m=4
